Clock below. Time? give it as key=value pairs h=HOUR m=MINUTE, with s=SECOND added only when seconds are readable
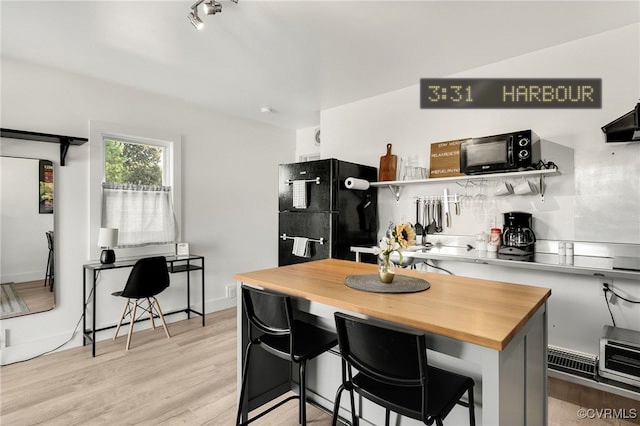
h=3 m=31
